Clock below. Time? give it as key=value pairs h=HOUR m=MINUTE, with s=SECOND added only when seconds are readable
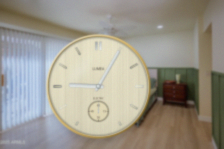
h=9 m=5
